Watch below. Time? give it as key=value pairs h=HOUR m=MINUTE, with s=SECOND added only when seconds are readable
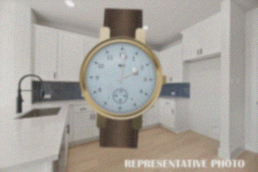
h=2 m=1
